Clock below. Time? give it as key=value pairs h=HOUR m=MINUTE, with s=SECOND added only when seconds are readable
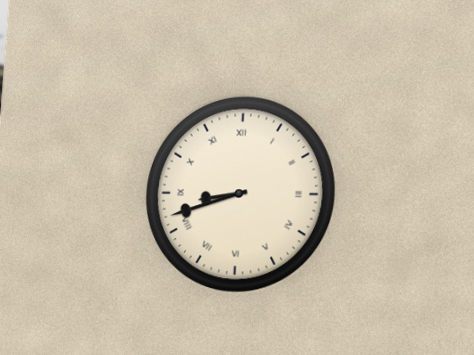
h=8 m=42
